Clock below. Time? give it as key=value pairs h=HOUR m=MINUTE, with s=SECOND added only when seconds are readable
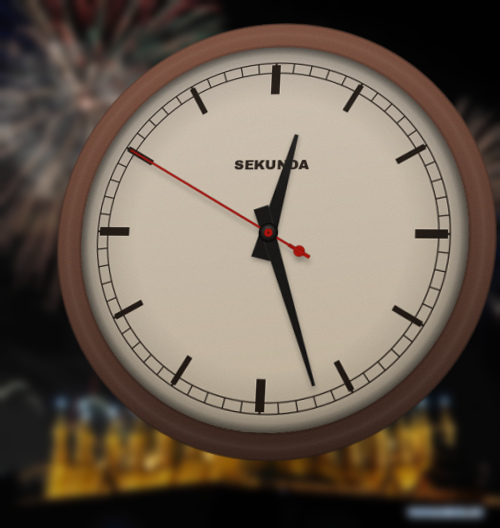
h=12 m=26 s=50
